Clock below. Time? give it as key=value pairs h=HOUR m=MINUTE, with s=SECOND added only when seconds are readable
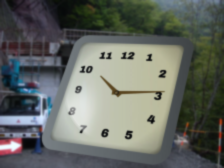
h=10 m=14
